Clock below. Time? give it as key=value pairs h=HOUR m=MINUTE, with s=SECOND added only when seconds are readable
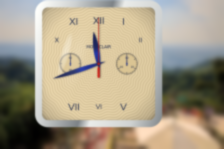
h=11 m=42
